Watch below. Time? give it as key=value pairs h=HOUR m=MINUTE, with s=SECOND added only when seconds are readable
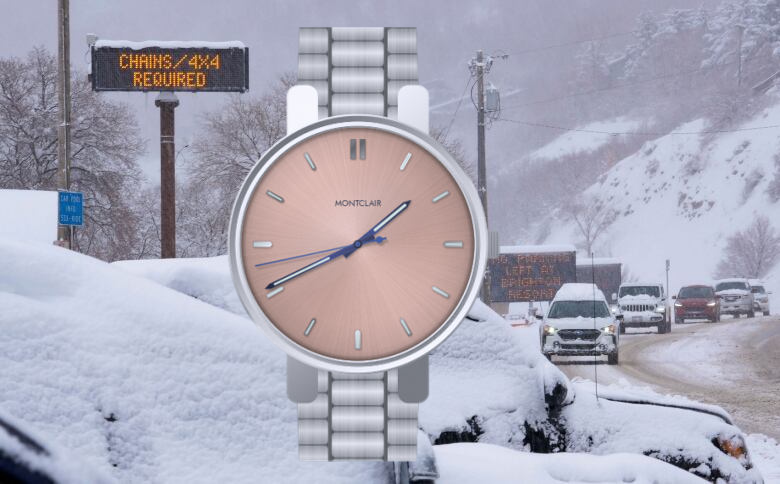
h=1 m=40 s=43
